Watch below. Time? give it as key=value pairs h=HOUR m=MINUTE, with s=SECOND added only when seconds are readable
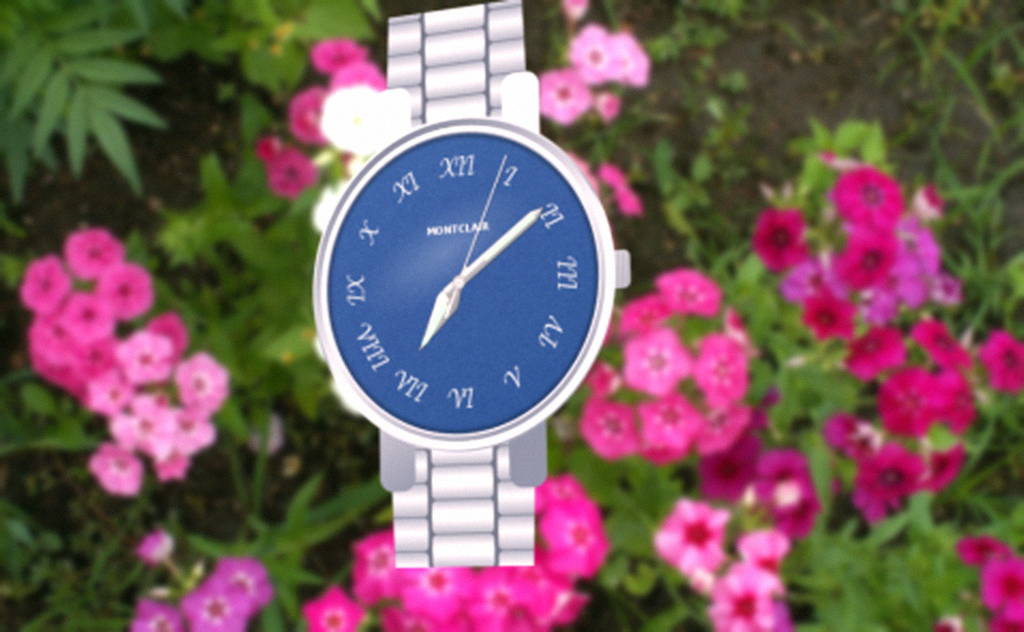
h=7 m=9 s=4
